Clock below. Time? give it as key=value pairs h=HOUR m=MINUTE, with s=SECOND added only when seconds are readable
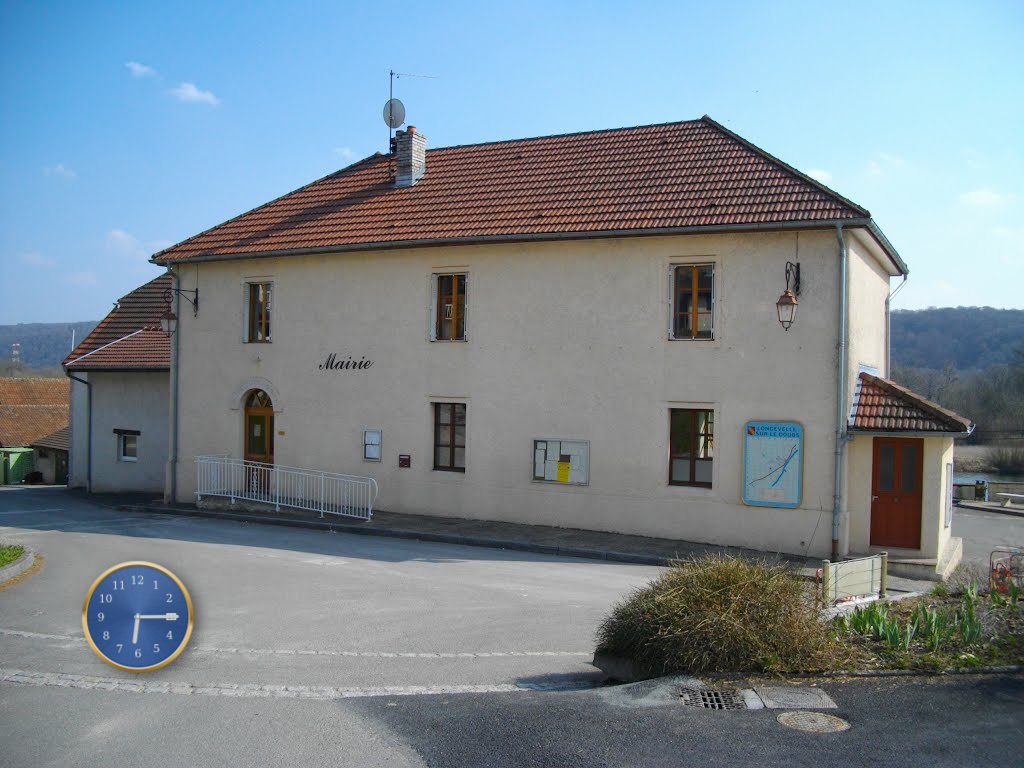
h=6 m=15
